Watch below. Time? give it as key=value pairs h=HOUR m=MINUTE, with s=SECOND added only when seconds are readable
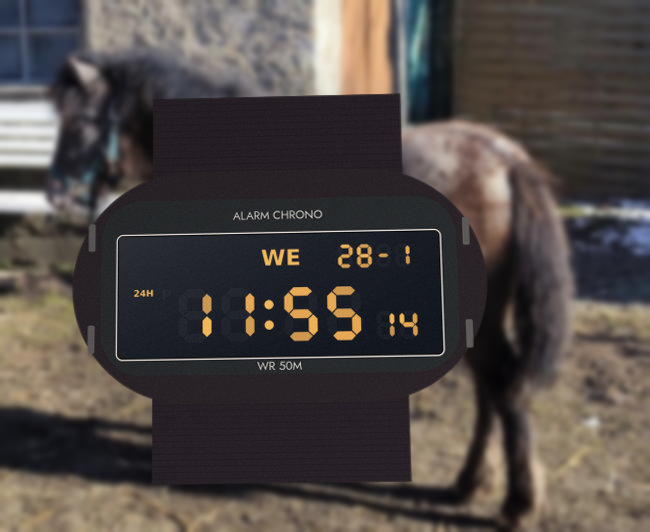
h=11 m=55 s=14
